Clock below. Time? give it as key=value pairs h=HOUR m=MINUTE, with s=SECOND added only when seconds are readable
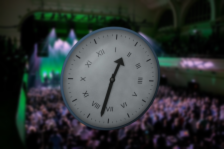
h=1 m=37
